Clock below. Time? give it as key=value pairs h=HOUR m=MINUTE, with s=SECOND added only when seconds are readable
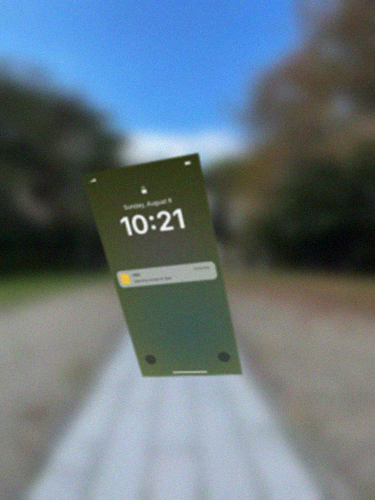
h=10 m=21
